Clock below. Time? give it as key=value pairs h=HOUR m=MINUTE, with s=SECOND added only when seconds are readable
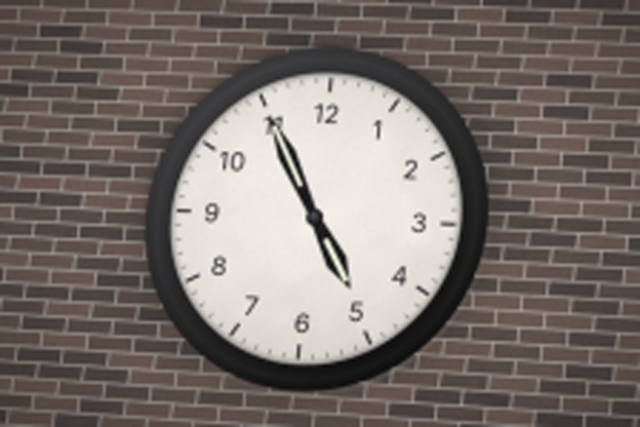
h=4 m=55
